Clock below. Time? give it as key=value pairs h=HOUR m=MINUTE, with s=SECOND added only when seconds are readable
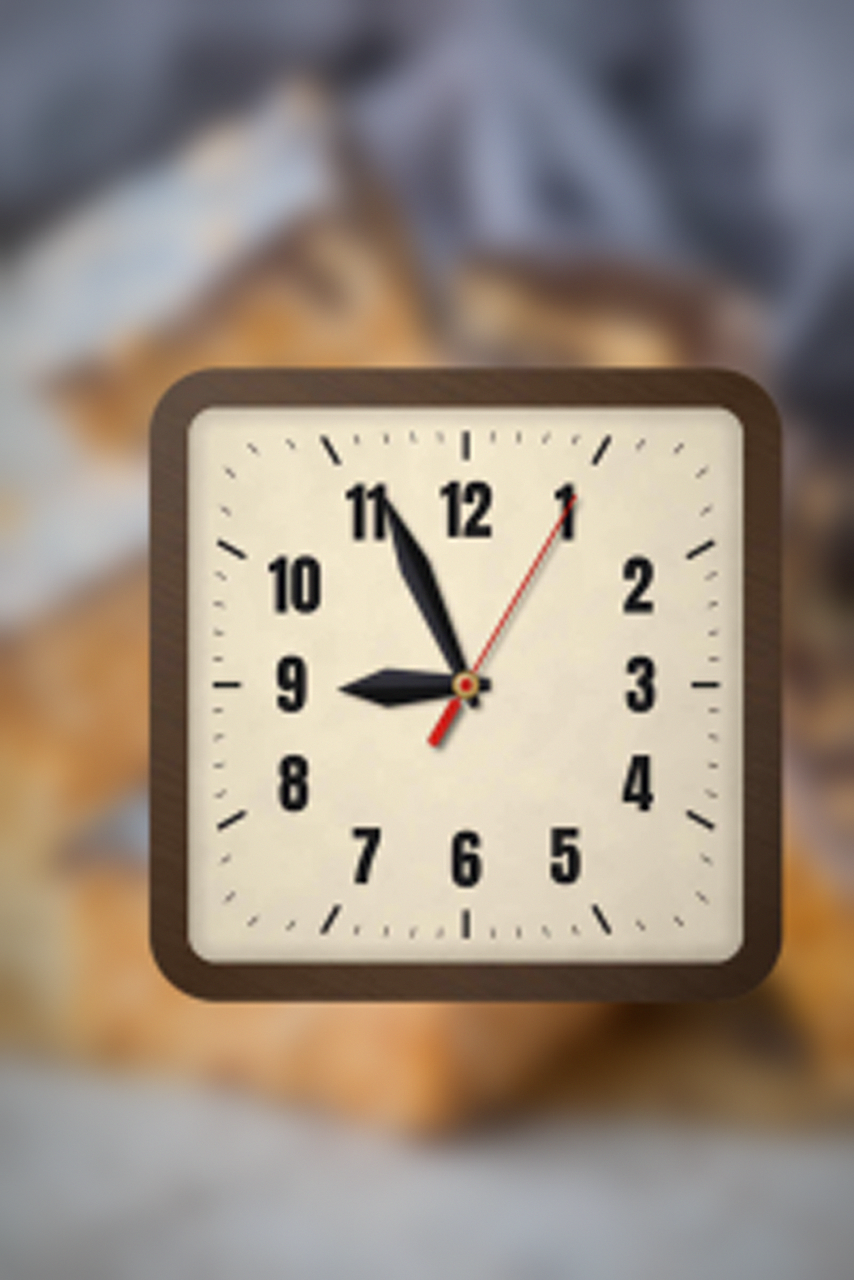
h=8 m=56 s=5
